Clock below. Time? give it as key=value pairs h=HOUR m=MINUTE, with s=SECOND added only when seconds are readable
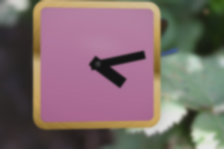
h=4 m=13
